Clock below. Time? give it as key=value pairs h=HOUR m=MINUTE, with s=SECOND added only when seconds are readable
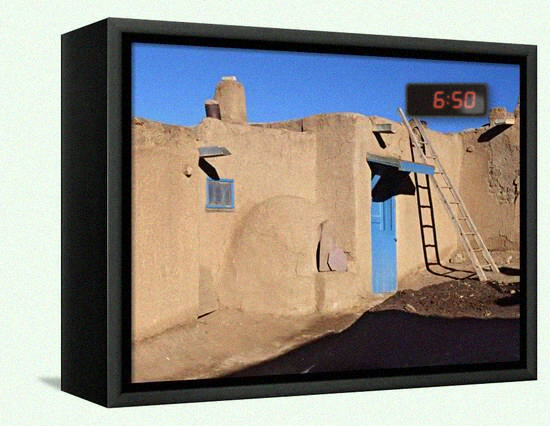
h=6 m=50
